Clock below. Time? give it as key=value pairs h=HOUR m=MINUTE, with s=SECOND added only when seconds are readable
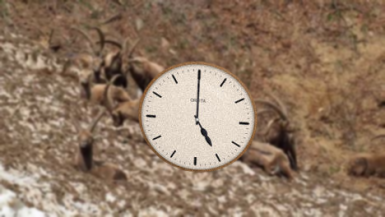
h=5 m=0
